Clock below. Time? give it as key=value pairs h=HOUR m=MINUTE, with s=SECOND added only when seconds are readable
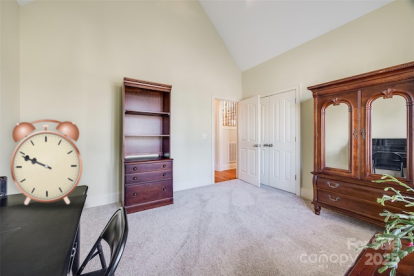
h=9 m=49
